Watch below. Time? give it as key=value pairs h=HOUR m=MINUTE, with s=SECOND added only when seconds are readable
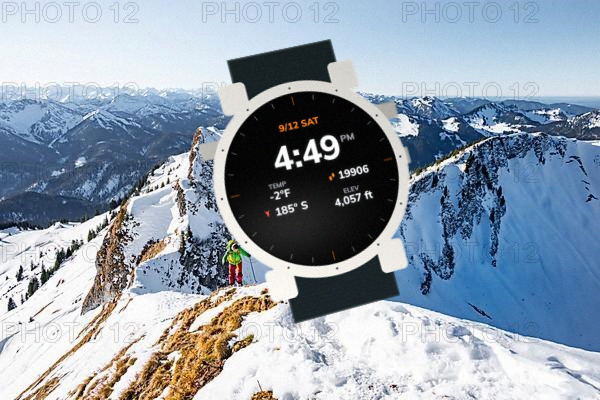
h=4 m=49
